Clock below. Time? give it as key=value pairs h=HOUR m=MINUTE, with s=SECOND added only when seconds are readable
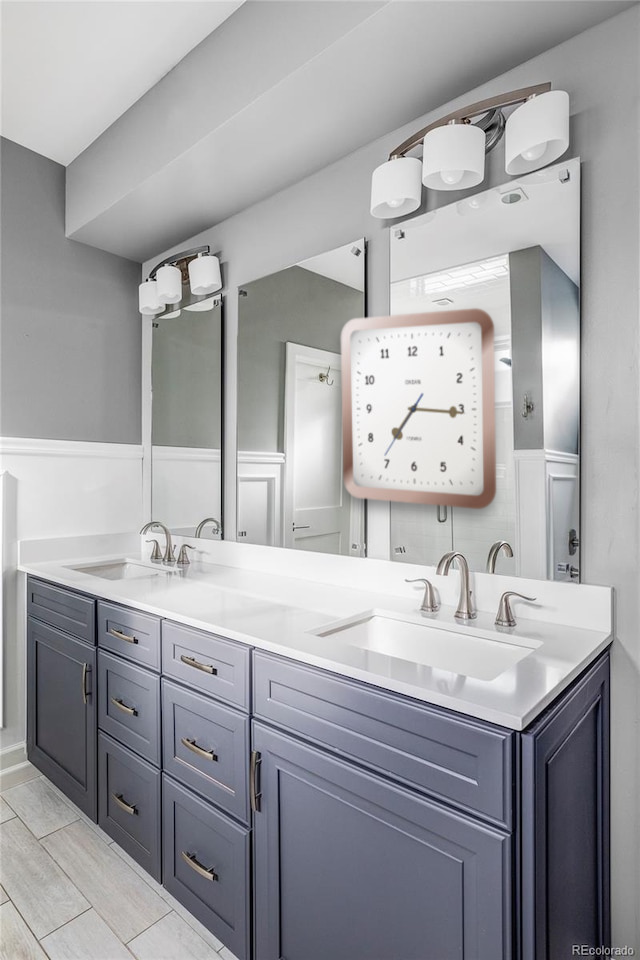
h=7 m=15 s=36
